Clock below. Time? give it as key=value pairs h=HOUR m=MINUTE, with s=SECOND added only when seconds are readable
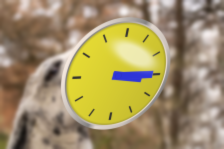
h=3 m=15
